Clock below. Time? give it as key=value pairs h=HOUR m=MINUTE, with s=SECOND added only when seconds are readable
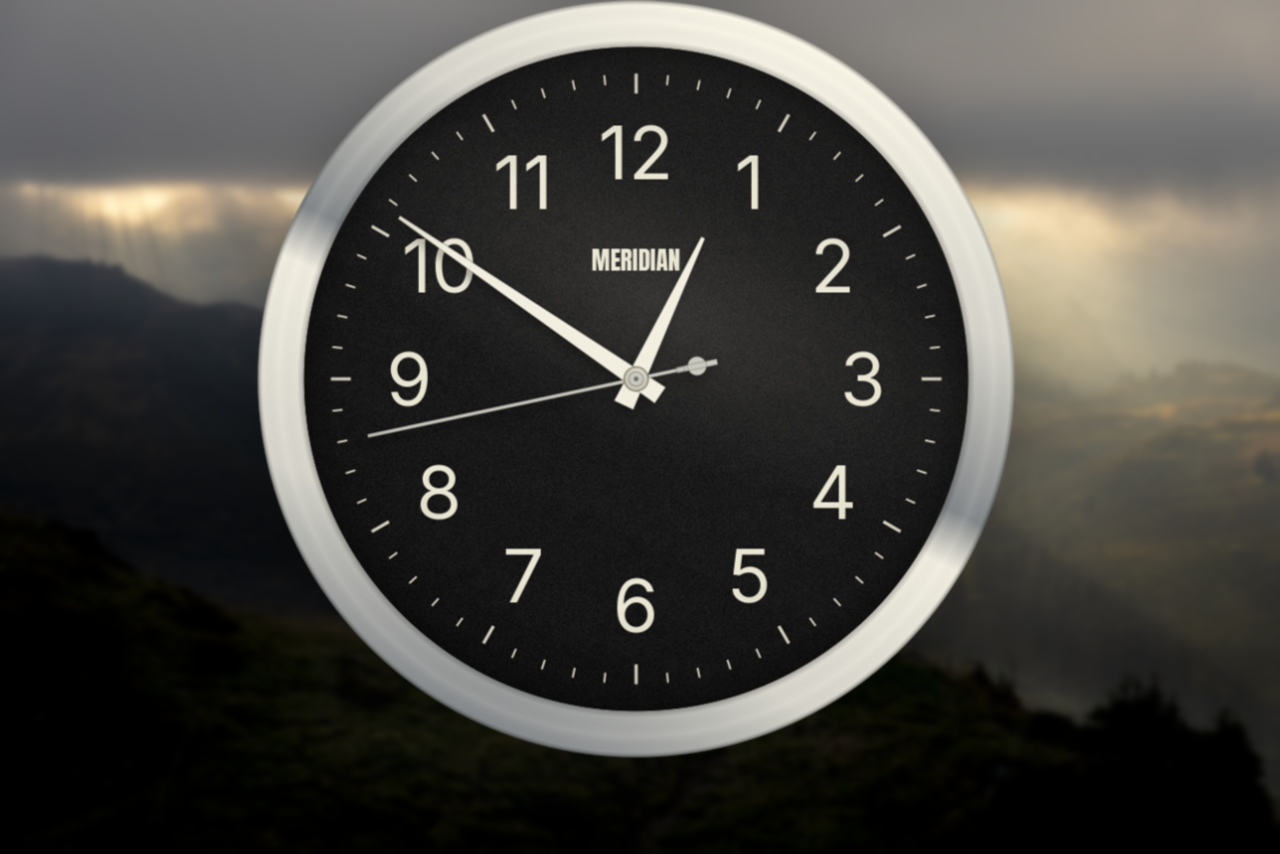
h=12 m=50 s=43
